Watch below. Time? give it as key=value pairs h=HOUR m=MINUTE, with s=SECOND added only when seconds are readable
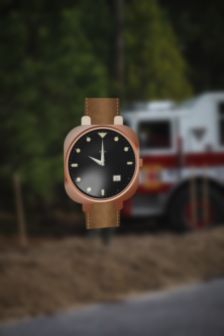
h=10 m=0
